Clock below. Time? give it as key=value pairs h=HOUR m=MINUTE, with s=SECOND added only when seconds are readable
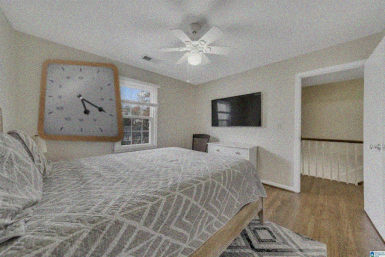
h=5 m=20
